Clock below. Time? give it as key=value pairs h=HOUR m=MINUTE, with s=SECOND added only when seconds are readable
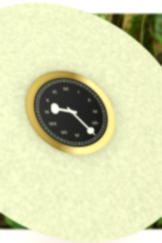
h=9 m=24
